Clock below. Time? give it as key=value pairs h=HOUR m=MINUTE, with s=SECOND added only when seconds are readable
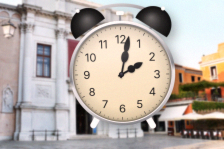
h=2 m=2
